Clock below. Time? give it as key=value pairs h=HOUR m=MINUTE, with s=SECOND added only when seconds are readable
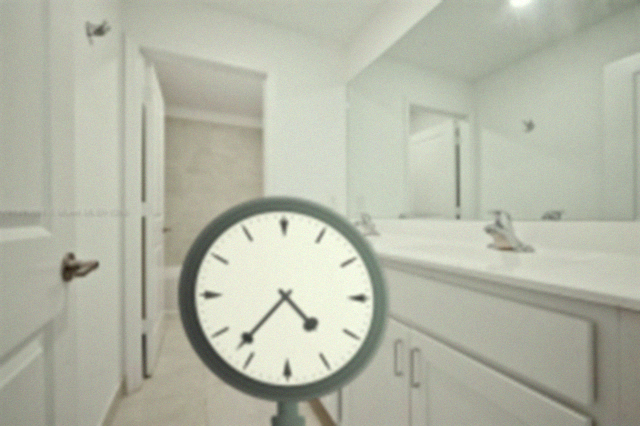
h=4 m=37
